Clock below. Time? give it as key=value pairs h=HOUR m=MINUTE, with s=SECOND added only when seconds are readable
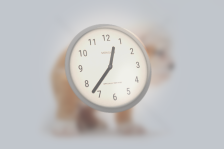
h=12 m=37
